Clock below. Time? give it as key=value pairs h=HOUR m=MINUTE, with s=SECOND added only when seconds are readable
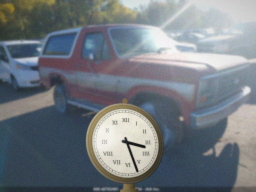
h=3 m=27
